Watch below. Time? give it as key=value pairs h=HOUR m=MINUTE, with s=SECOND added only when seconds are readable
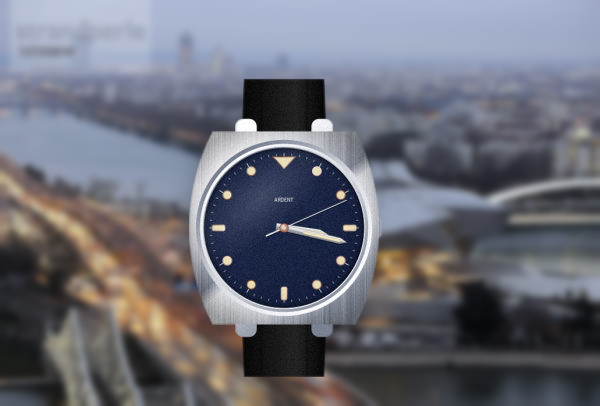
h=3 m=17 s=11
